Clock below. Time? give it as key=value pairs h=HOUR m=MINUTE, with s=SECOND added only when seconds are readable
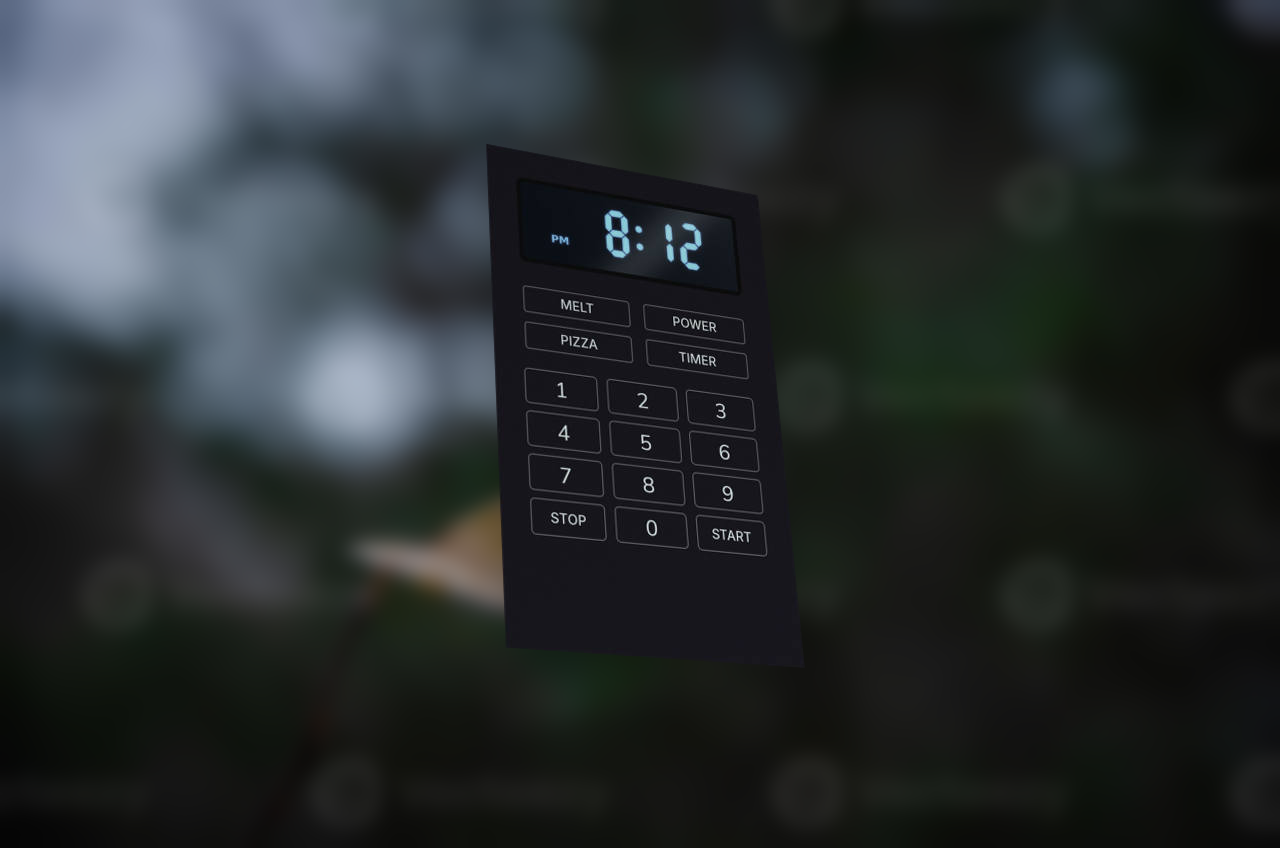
h=8 m=12
